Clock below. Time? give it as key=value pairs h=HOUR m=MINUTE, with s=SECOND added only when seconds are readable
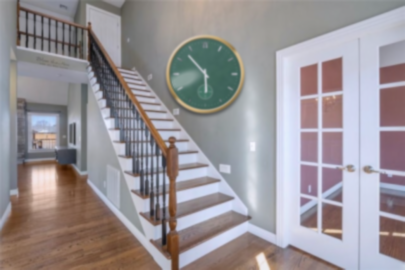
h=5 m=53
